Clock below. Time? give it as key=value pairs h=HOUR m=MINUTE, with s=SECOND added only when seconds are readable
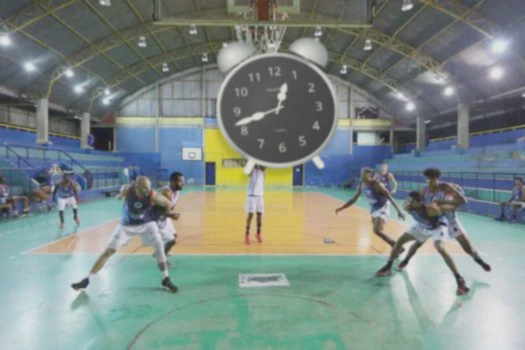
h=12 m=42
